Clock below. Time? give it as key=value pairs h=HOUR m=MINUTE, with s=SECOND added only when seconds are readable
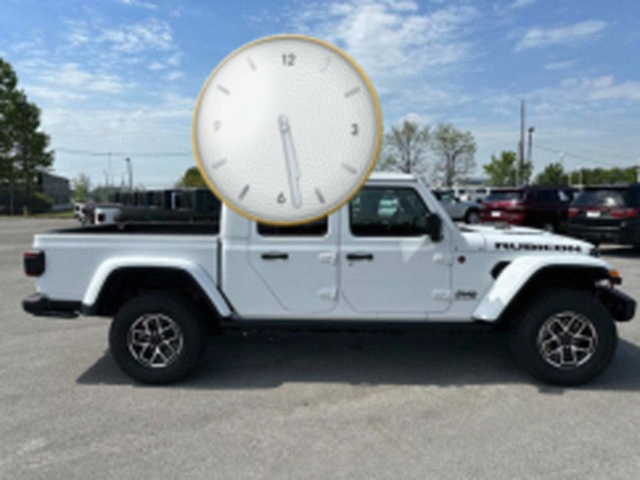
h=5 m=28
